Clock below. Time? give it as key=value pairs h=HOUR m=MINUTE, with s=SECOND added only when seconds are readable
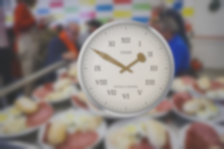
h=1 m=50
